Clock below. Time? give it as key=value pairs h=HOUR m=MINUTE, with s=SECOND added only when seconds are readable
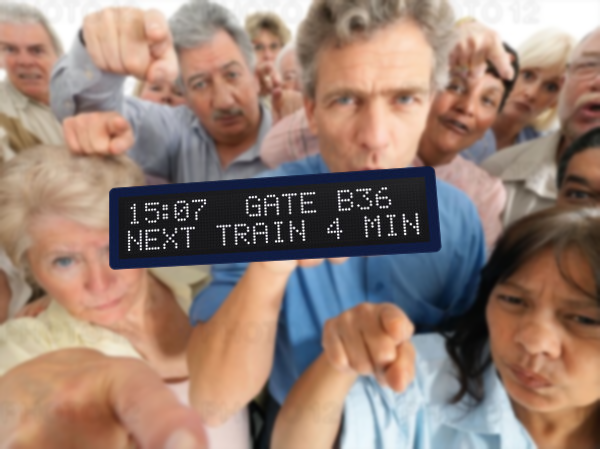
h=15 m=7
